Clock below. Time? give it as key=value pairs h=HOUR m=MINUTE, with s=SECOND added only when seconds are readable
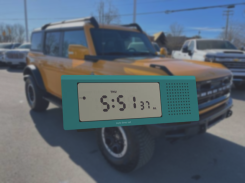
h=5 m=51 s=37
